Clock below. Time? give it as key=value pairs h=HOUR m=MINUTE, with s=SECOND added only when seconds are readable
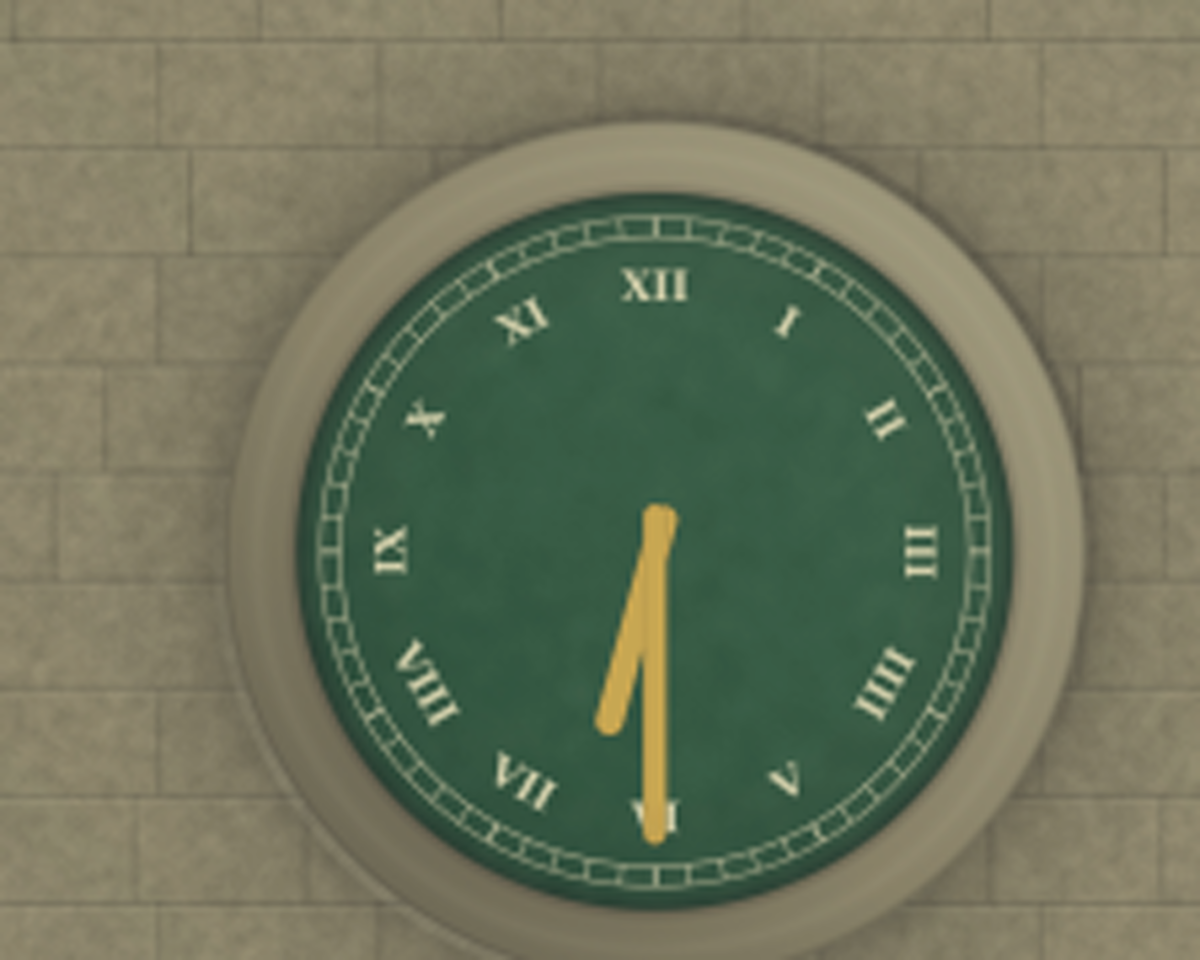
h=6 m=30
